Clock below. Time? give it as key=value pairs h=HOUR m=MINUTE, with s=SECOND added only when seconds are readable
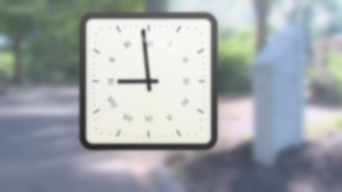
h=8 m=59
